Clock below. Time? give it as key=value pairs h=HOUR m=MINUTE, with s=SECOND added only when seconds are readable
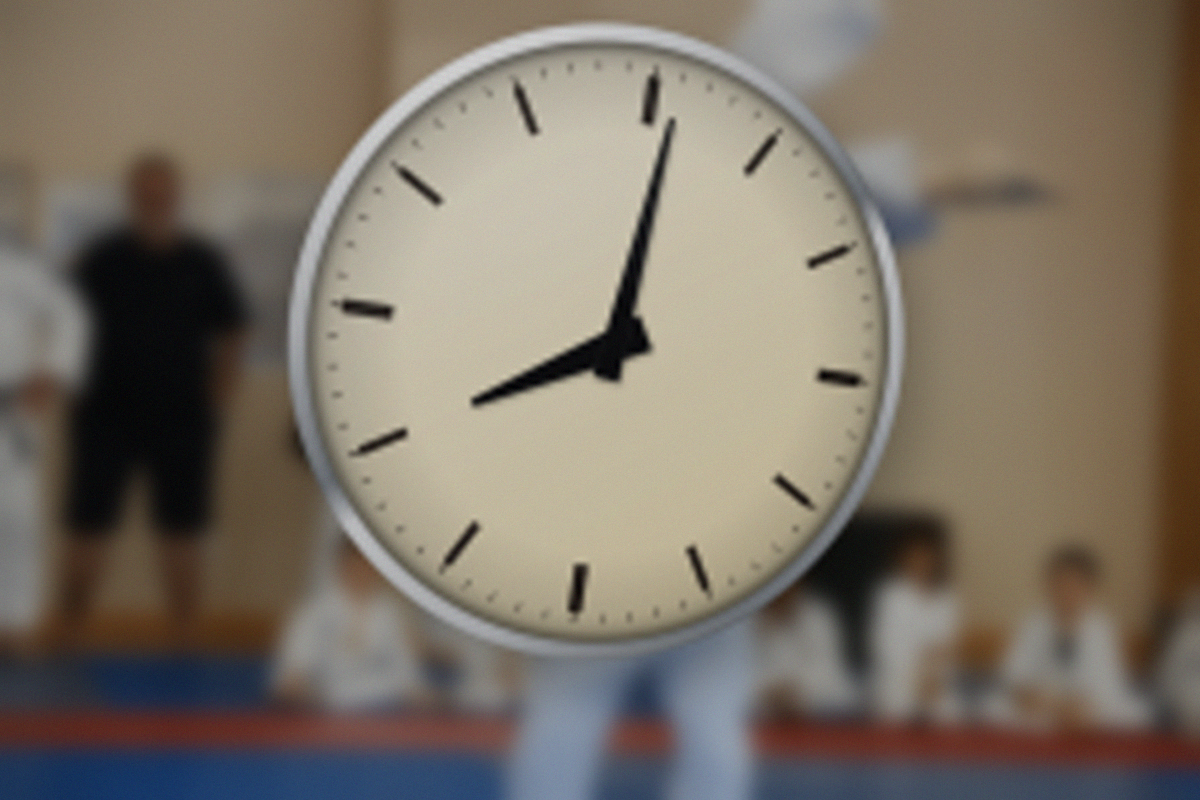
h=8 m=1
